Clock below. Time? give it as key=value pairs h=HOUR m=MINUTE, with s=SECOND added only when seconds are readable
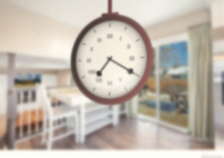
h=7 m=20
